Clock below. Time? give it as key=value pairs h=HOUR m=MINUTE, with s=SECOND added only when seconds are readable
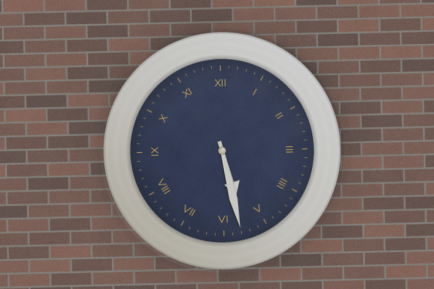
h=5 m=28
